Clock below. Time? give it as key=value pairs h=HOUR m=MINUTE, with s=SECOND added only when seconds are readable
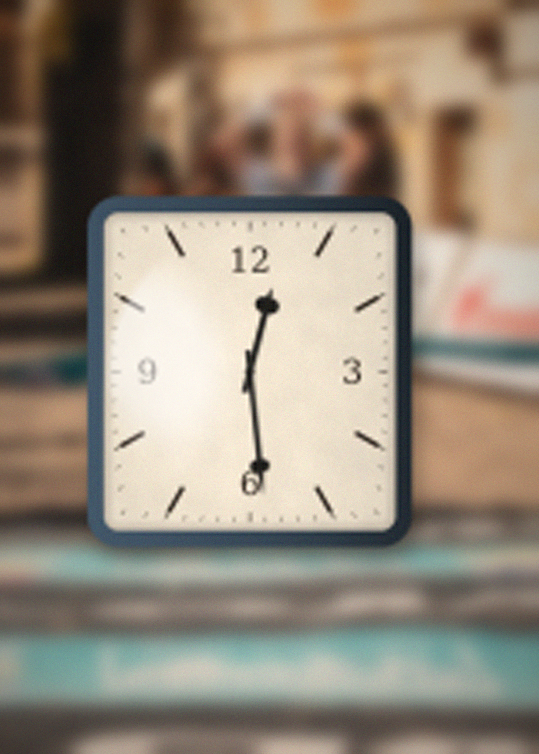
h=12 m=29
